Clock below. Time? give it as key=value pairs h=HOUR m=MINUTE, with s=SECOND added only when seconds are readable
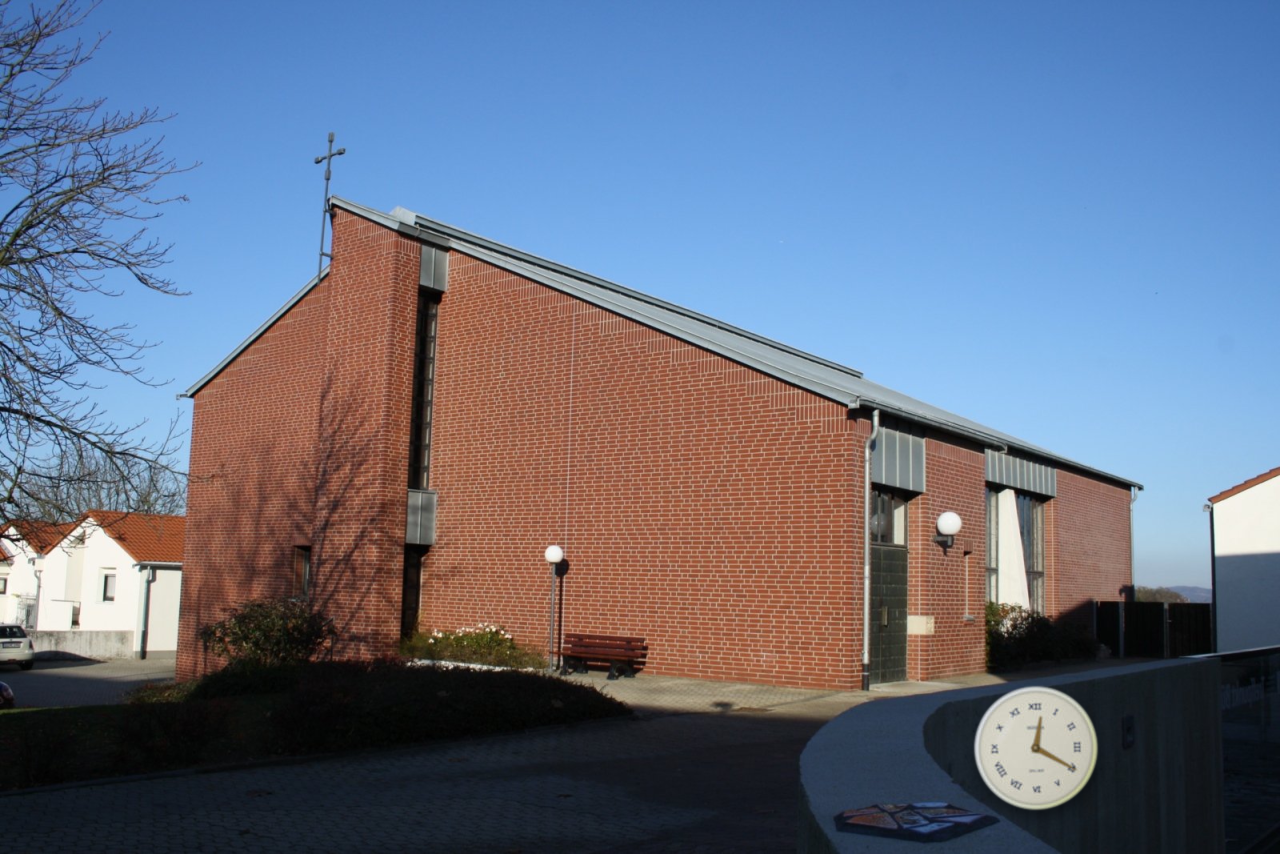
h=12 m=20
